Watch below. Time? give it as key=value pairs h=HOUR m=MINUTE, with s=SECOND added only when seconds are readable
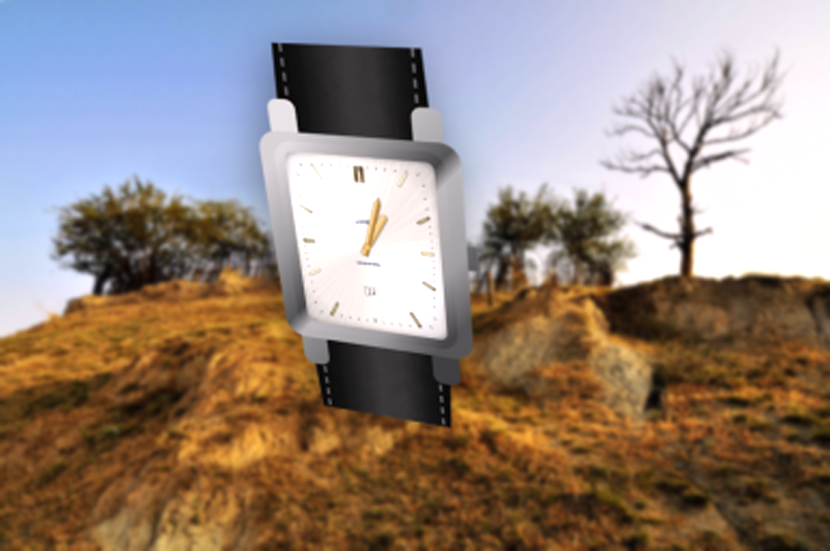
h=1 m=3
